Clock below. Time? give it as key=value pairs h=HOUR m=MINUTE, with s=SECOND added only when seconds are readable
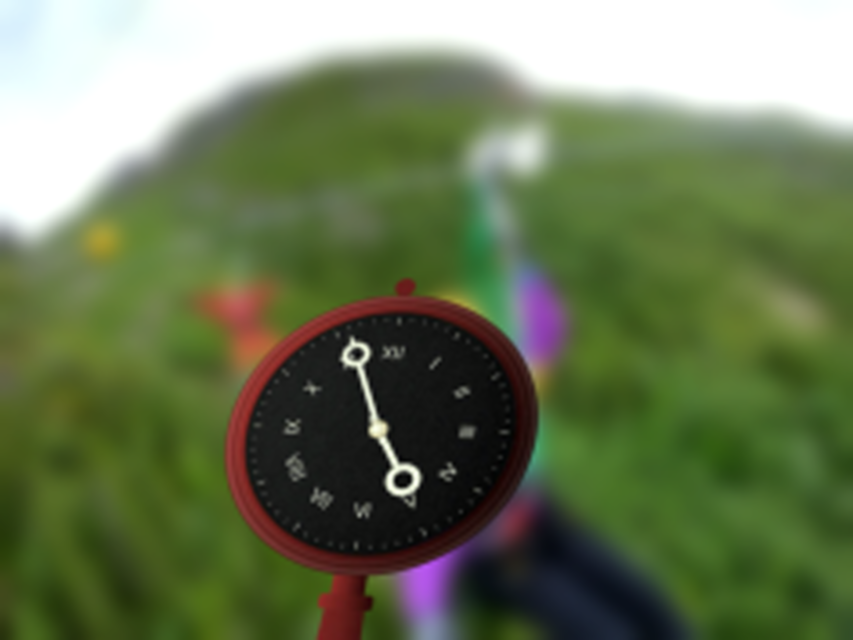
h=4 m=56
